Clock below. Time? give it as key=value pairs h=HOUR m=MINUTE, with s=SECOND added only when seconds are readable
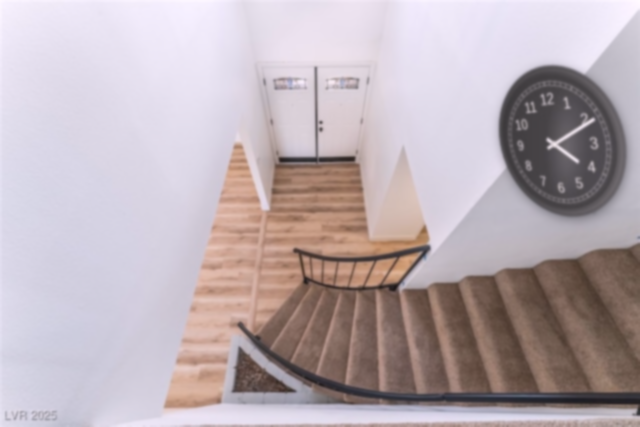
h=4 m=11
